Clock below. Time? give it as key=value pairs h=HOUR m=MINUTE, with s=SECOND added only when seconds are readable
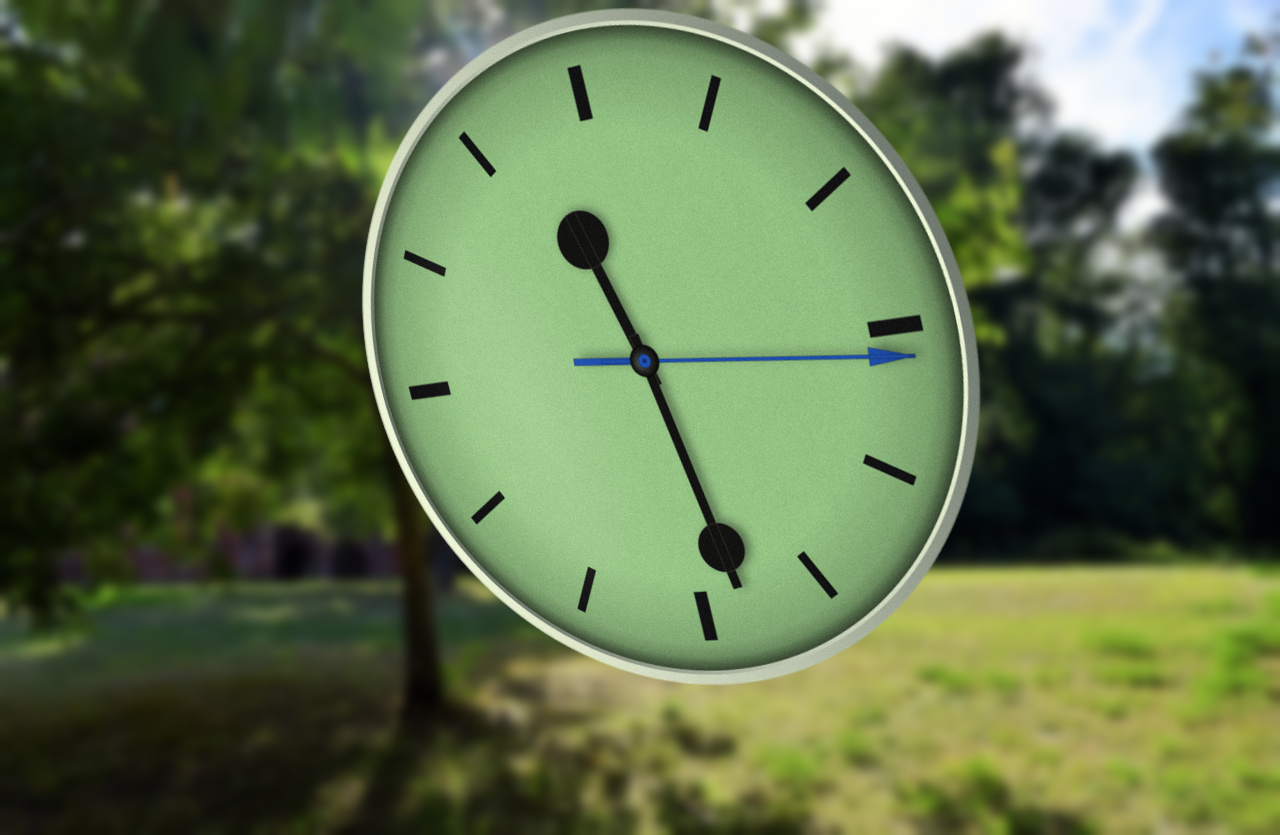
h=11 m=28 s=16
